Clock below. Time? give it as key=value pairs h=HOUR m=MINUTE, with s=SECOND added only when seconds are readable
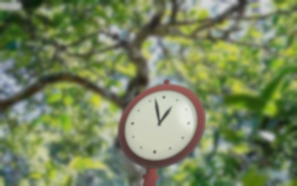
h=12 m=57
